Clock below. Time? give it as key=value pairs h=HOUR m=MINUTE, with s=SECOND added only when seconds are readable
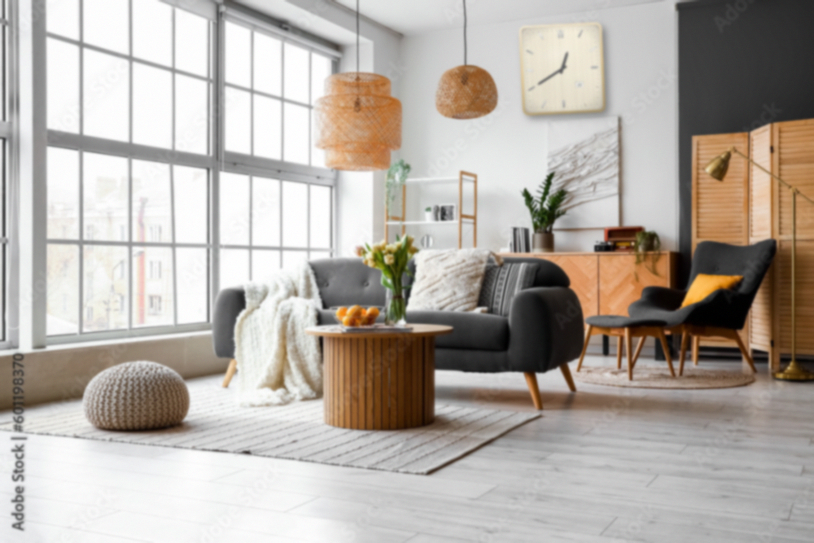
h=12 m=40
